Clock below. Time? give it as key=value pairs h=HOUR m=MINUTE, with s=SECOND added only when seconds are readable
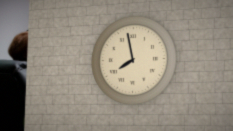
h=7 m=58
